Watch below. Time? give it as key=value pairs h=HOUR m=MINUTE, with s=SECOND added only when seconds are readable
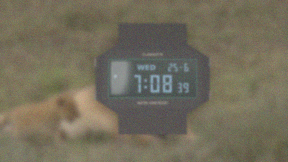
h=7 m=8
